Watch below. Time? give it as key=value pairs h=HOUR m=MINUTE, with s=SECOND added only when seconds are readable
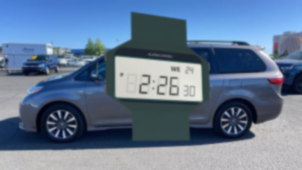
h=2 m=26 s=30
